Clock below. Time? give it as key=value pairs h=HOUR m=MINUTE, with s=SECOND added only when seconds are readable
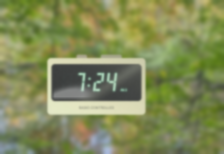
h=7 m=24
